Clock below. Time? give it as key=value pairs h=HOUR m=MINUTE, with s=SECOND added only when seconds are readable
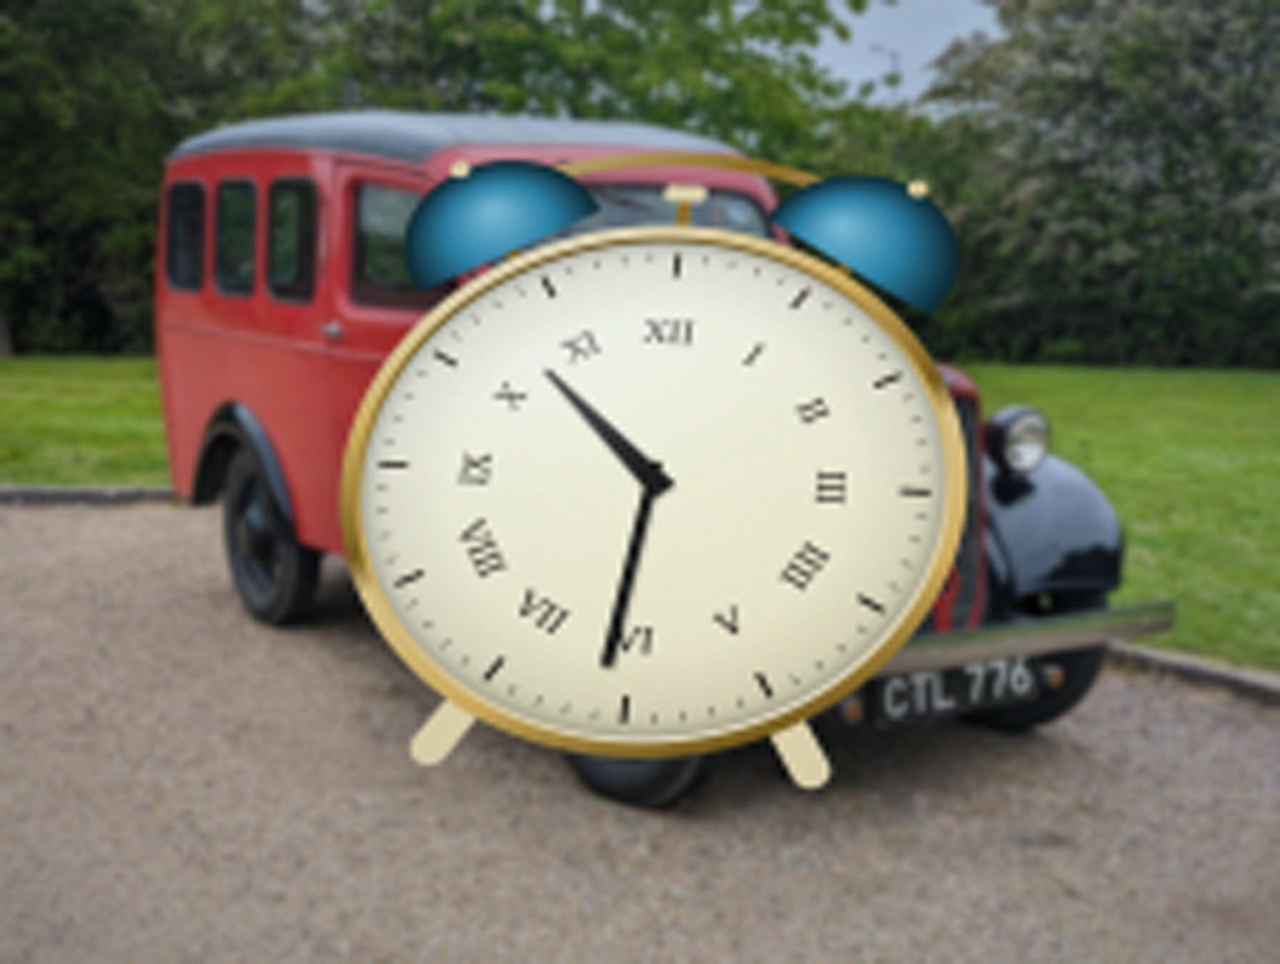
h=10 m=31
